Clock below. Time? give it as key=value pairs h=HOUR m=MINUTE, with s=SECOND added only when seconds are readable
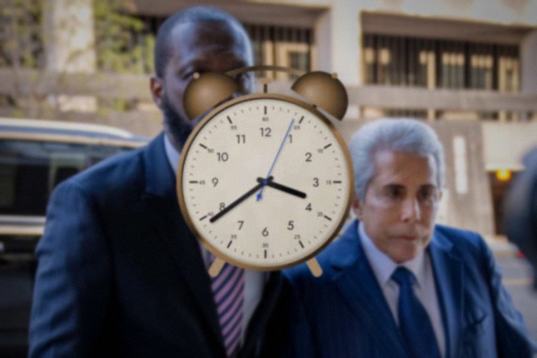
h=3 m=39 s=4
